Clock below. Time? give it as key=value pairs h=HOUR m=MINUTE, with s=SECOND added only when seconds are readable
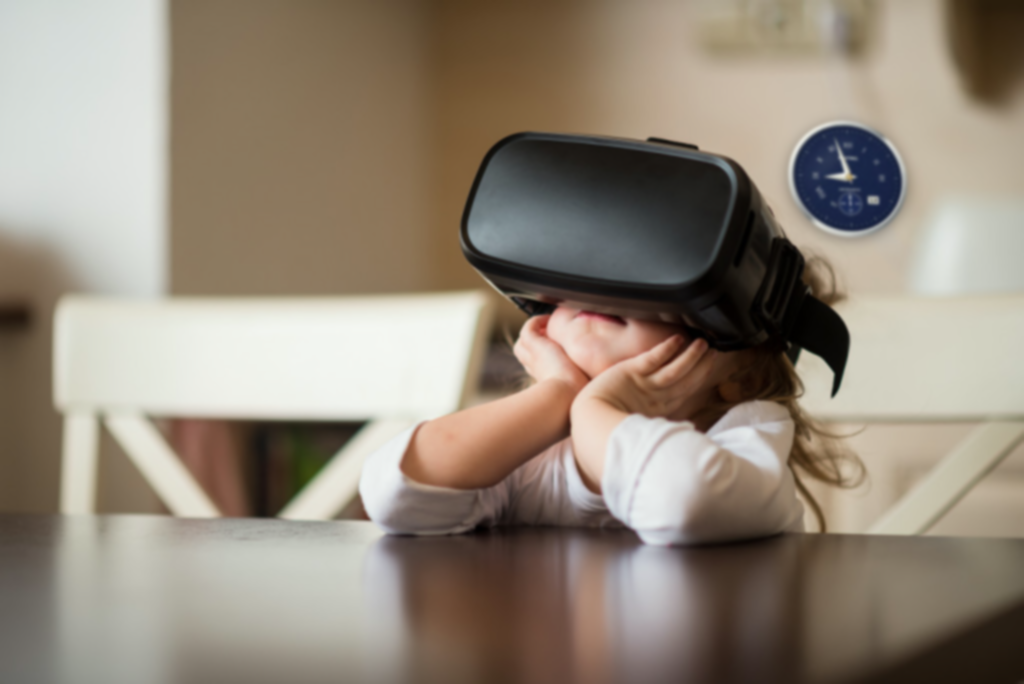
h=8 m=57
